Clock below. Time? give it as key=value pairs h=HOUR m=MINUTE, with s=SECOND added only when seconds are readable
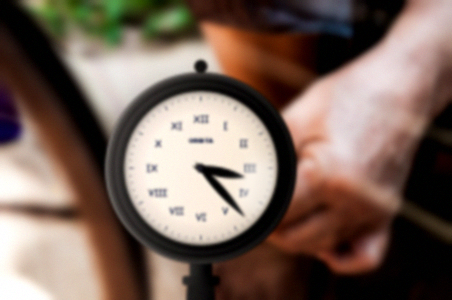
h=3 m=23
